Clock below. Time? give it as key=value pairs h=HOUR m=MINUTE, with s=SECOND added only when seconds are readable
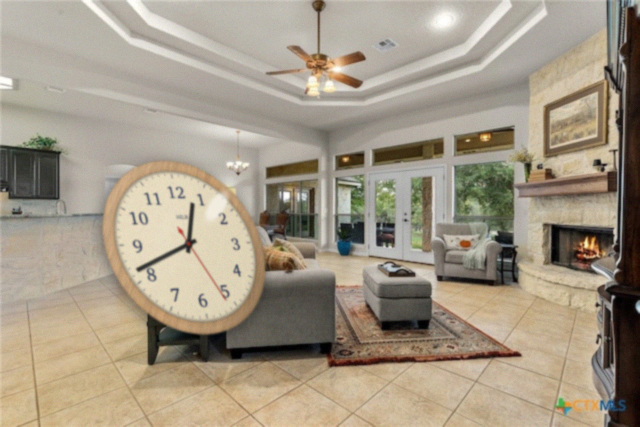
h=12 m=41 s=26
